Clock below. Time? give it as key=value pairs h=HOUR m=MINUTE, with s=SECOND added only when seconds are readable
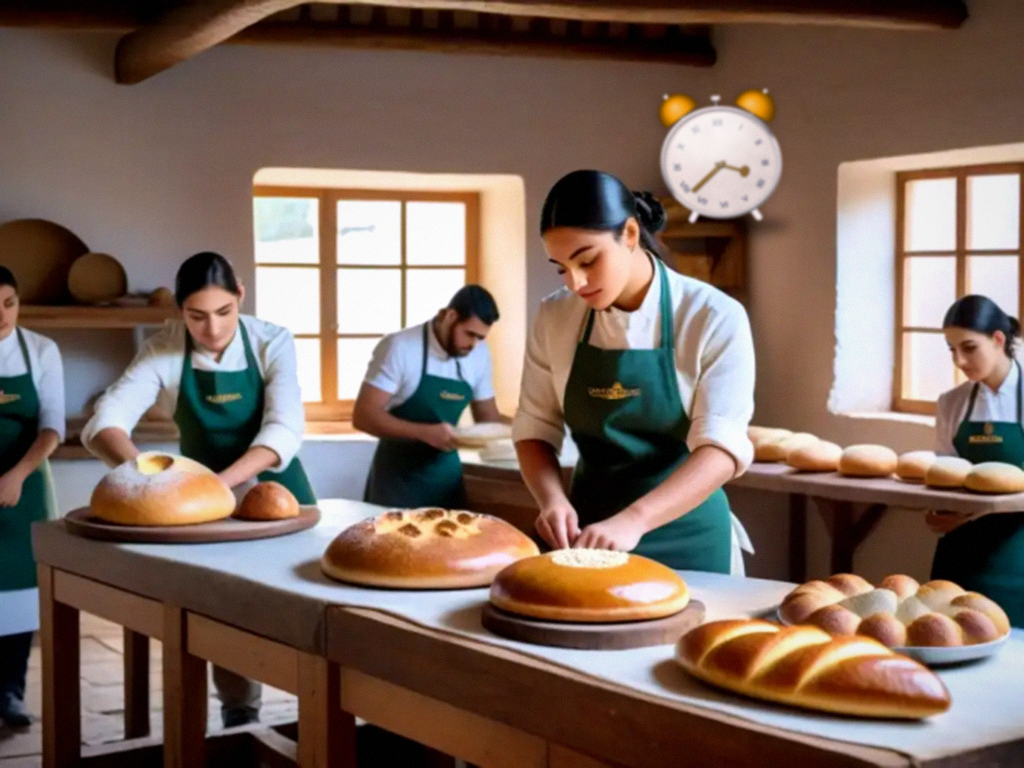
h=3 m=38
